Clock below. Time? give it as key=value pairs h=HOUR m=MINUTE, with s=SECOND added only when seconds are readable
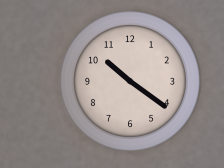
h=10 m=21
